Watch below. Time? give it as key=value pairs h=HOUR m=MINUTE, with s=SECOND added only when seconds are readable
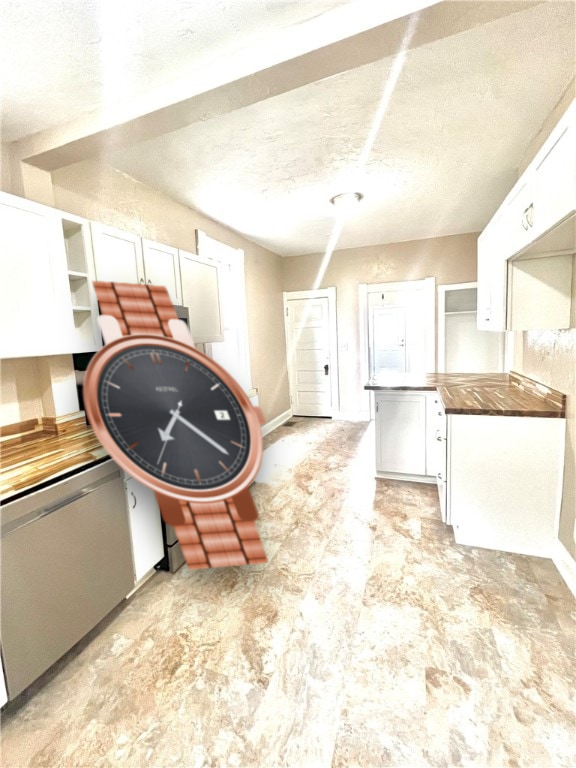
h=7 m=22 s=36
